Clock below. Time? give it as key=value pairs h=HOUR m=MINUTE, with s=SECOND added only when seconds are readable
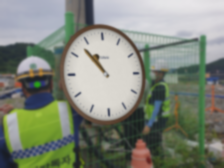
h=10 m=53
